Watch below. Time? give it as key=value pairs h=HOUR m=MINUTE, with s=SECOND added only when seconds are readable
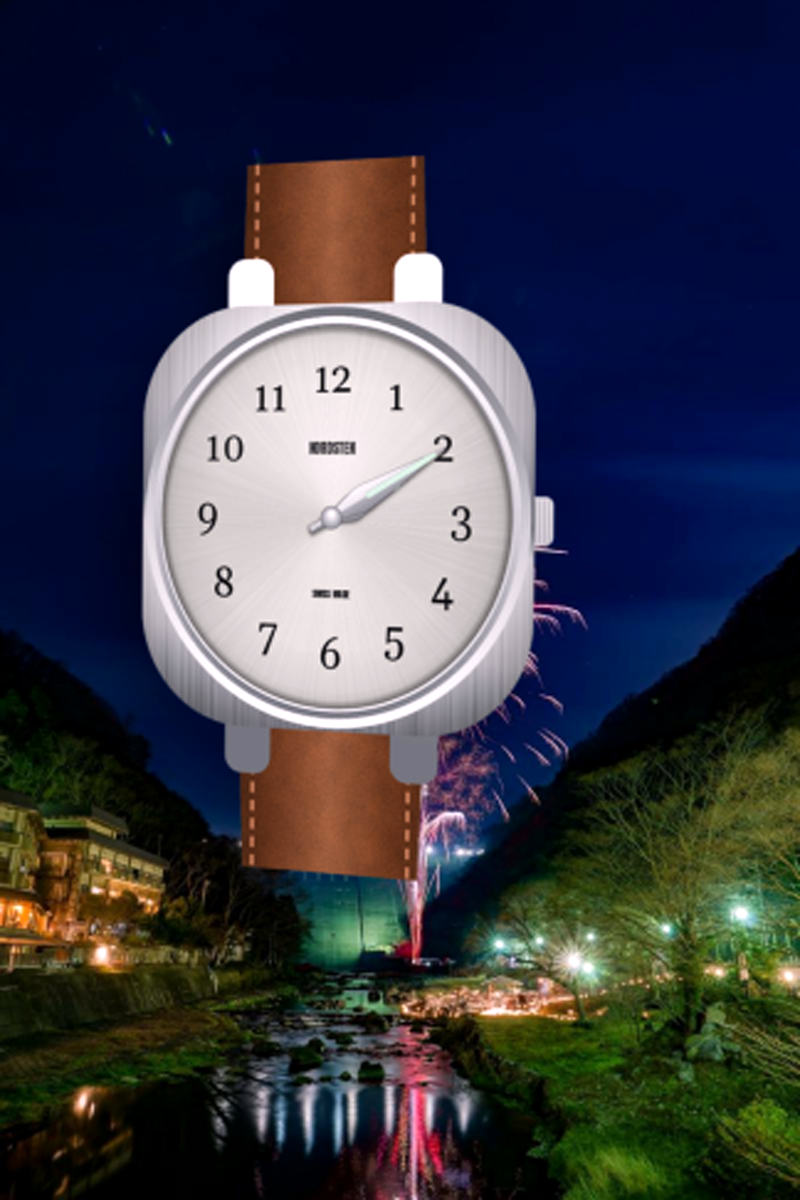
h=2 m=10
